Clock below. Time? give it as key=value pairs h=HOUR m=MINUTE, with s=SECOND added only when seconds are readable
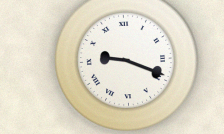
h=9 m=19
